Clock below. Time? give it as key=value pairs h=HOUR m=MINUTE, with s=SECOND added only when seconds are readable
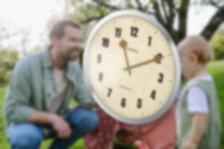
h=11 m=10
